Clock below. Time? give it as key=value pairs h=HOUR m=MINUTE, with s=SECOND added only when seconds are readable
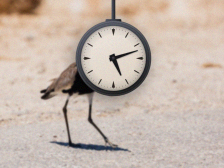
h=5 m=12
